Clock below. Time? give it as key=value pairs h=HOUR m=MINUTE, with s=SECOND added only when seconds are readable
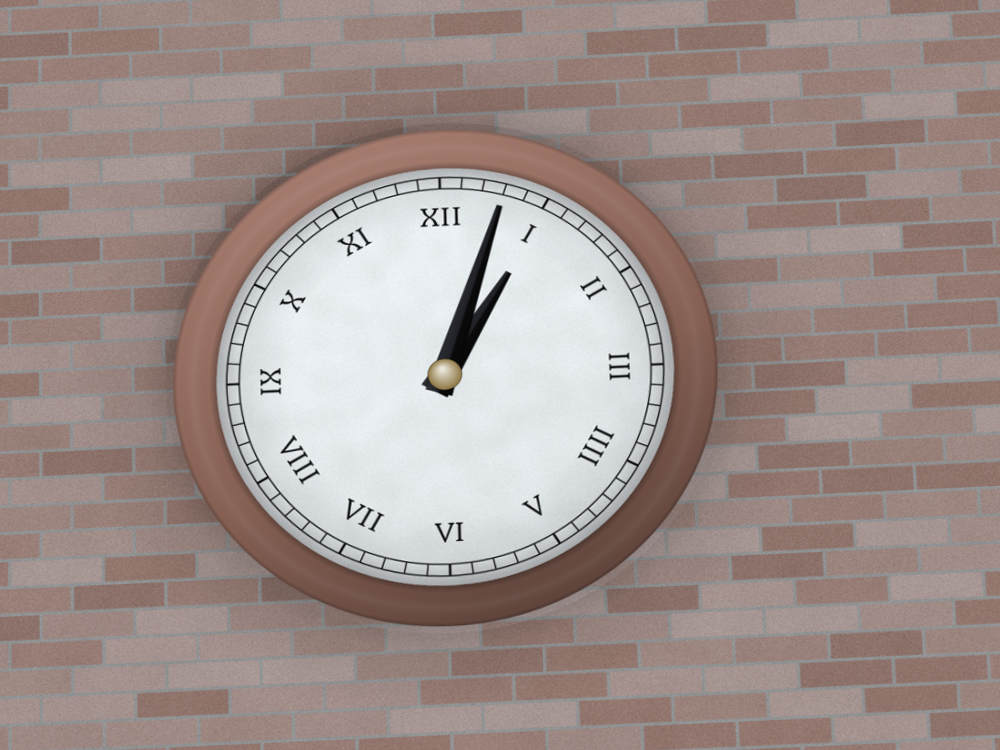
h=1 m=3
